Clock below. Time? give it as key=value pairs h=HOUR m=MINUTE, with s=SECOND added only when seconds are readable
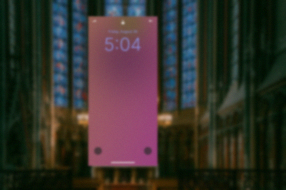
h=5 m=4
